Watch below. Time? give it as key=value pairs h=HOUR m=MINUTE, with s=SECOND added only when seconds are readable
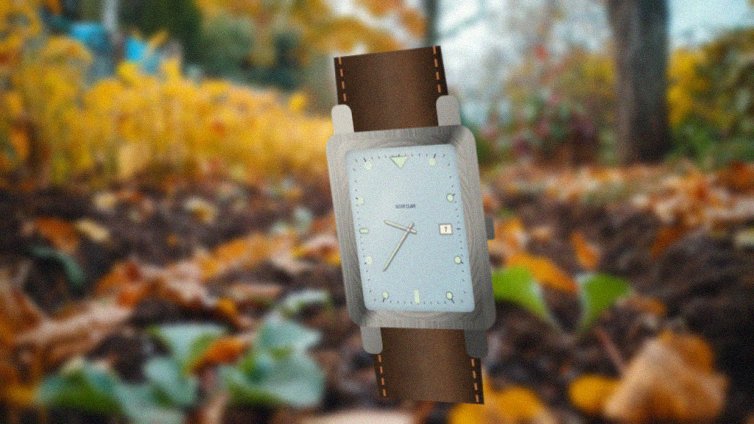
h=9 m=37
